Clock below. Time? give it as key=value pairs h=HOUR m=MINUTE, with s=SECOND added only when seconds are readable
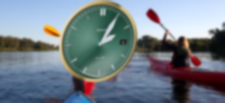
h=2 m=5
